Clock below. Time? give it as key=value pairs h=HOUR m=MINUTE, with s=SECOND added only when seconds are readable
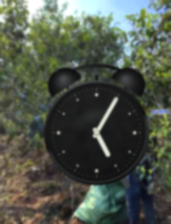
h=5 m=5
